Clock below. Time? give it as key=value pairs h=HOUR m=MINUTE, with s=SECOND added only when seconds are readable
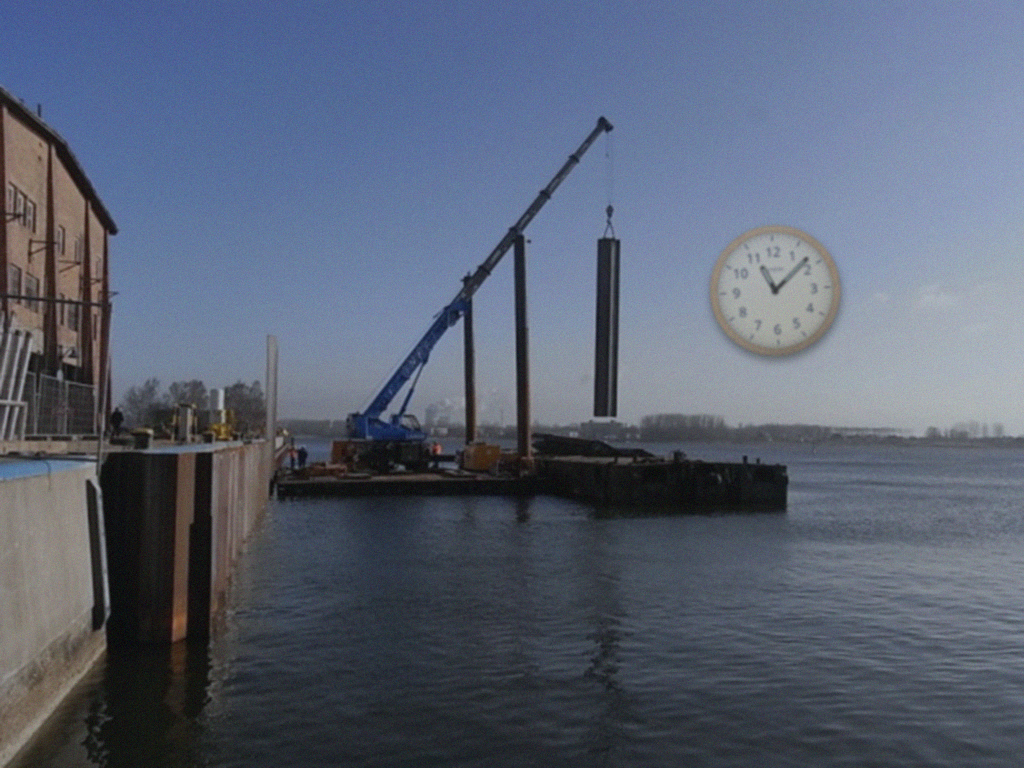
h=11 m=8
